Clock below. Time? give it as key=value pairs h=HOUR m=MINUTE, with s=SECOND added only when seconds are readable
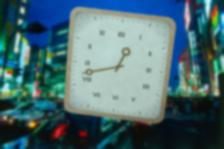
h=12 m=42
